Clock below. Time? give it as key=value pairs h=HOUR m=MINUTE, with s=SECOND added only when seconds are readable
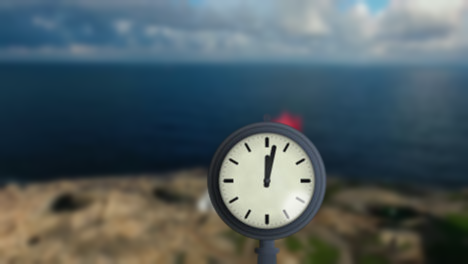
h=12 m=2
